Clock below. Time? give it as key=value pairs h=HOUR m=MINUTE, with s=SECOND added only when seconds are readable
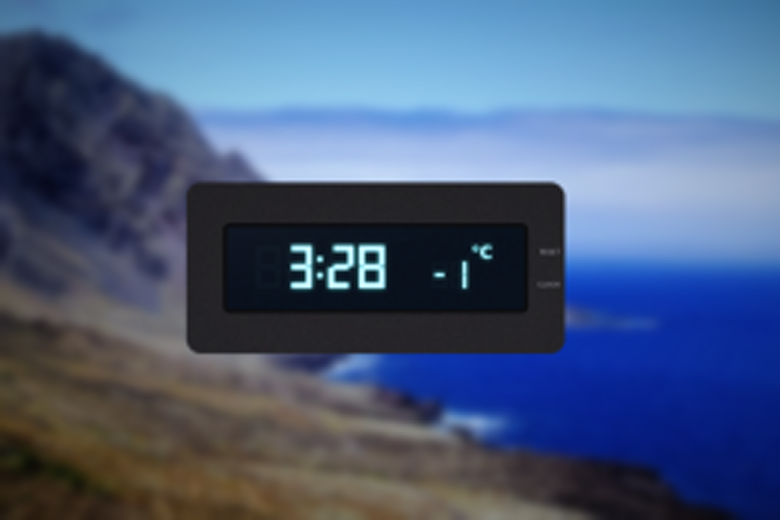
h=3 m=28
